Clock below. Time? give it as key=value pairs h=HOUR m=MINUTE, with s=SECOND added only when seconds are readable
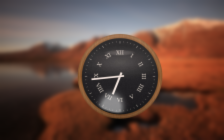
h=6 m=44
